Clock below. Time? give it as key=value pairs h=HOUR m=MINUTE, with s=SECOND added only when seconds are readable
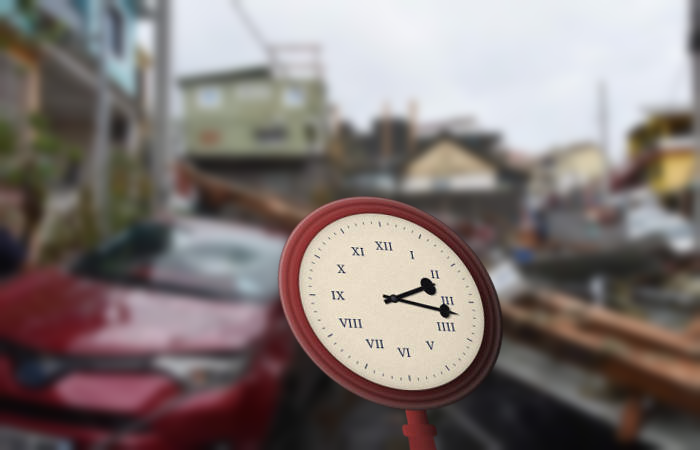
h=2 m=17
